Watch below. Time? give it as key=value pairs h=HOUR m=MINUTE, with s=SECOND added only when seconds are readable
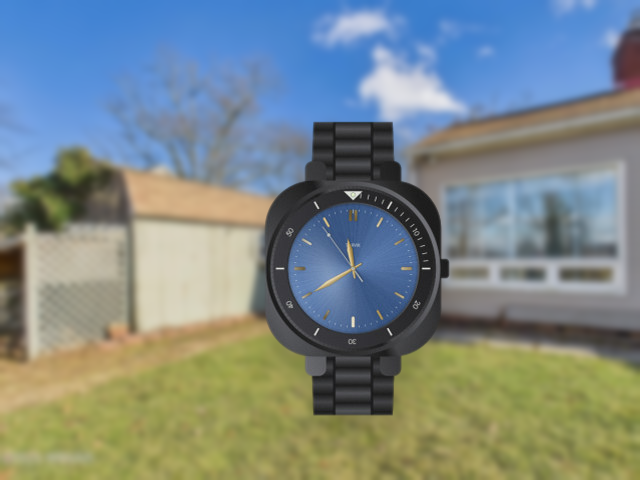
h=11 m=39 s=54
